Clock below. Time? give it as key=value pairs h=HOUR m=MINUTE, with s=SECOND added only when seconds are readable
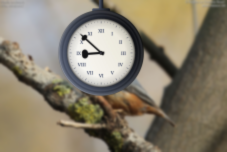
h=8 m=52
